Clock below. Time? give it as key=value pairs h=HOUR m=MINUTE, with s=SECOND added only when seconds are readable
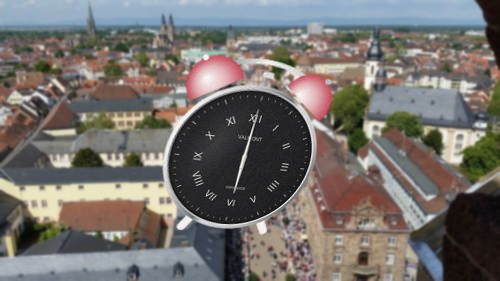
h=6 m=0
